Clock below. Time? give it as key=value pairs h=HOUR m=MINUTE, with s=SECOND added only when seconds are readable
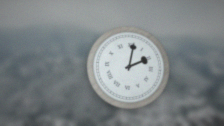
h=2 m=1
